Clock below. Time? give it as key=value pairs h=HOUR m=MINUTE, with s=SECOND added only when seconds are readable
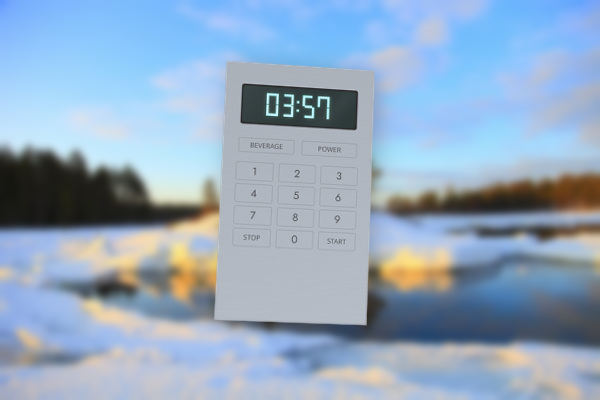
h=3 m=57
